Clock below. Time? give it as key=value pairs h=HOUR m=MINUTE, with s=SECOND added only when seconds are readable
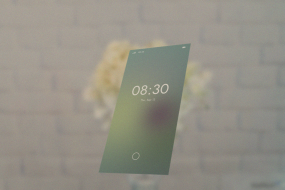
h=8 m=30
